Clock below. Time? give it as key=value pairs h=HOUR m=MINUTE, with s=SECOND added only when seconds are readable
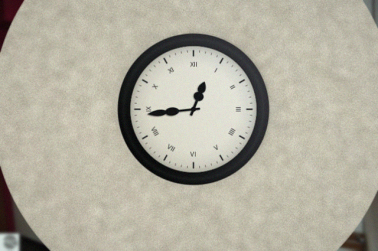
h=12 m=44
